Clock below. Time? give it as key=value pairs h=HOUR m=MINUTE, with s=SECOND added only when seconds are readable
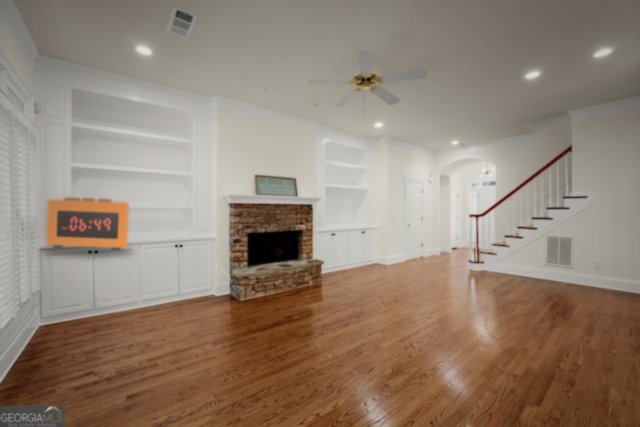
h=6 m=49
